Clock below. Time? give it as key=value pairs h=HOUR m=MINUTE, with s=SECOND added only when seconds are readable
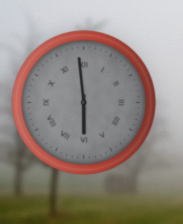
h=5 m=59
